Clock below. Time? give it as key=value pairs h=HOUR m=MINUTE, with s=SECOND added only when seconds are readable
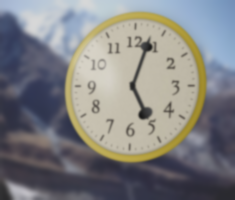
h=5 m=3
